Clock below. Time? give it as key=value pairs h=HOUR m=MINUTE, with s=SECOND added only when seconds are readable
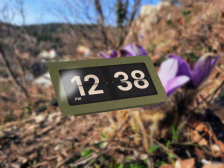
h=12 m=38
